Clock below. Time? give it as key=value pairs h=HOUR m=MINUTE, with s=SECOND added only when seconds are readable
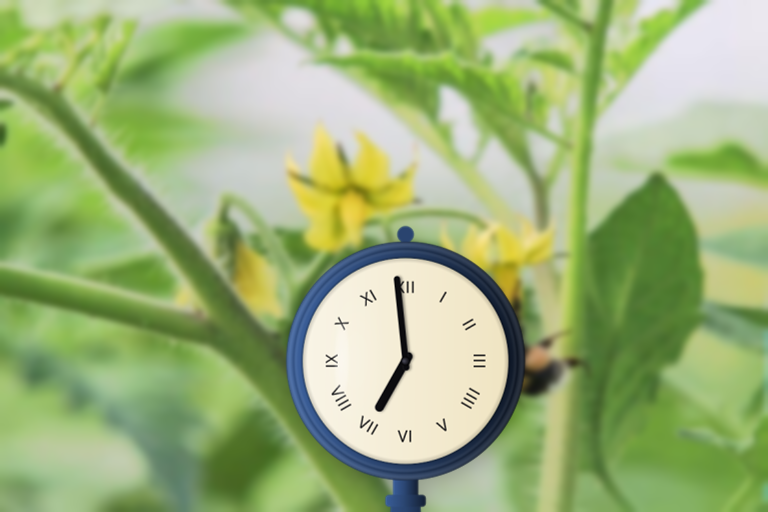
h=6 m=59
